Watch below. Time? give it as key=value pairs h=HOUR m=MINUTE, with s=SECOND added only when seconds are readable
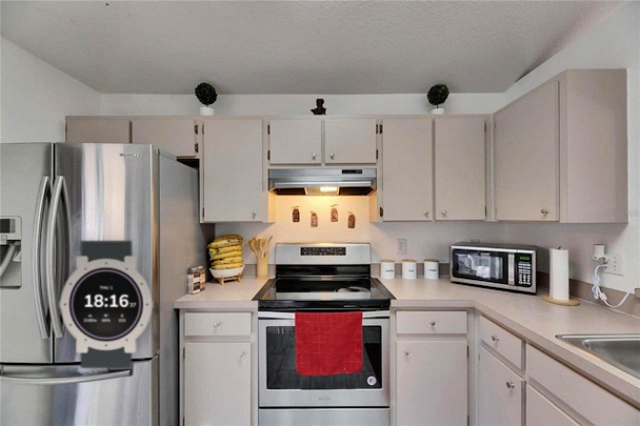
h=18 m=16
